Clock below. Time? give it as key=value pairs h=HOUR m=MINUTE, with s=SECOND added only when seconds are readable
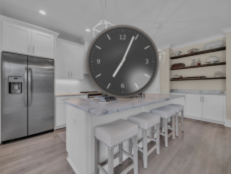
h=7 m=4
